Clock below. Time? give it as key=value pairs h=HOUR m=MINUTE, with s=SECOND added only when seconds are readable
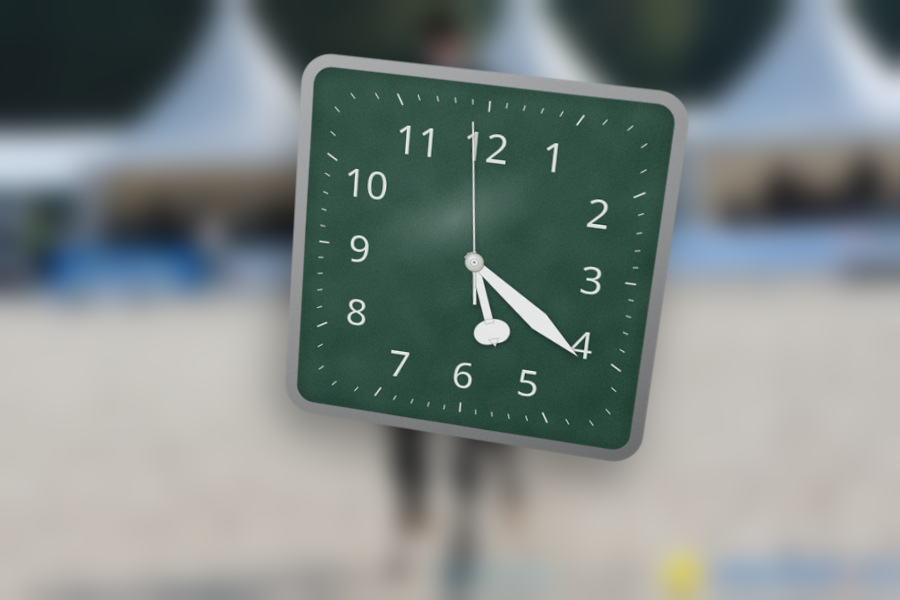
h=5 m=20 s=59
